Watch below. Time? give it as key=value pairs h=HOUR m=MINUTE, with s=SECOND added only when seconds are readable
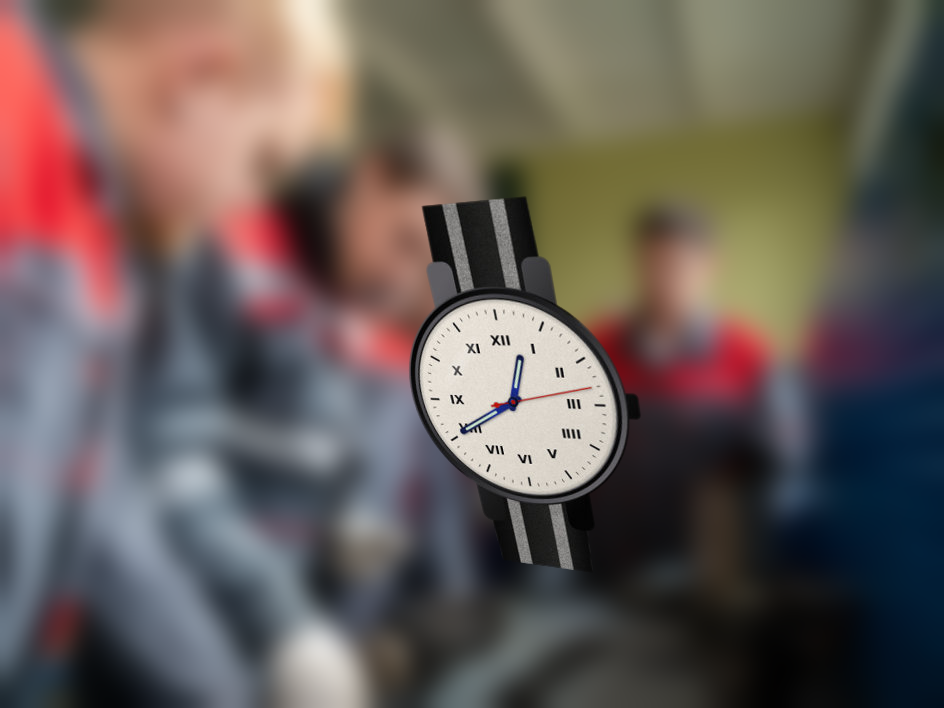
h=12 m=40 s=13
